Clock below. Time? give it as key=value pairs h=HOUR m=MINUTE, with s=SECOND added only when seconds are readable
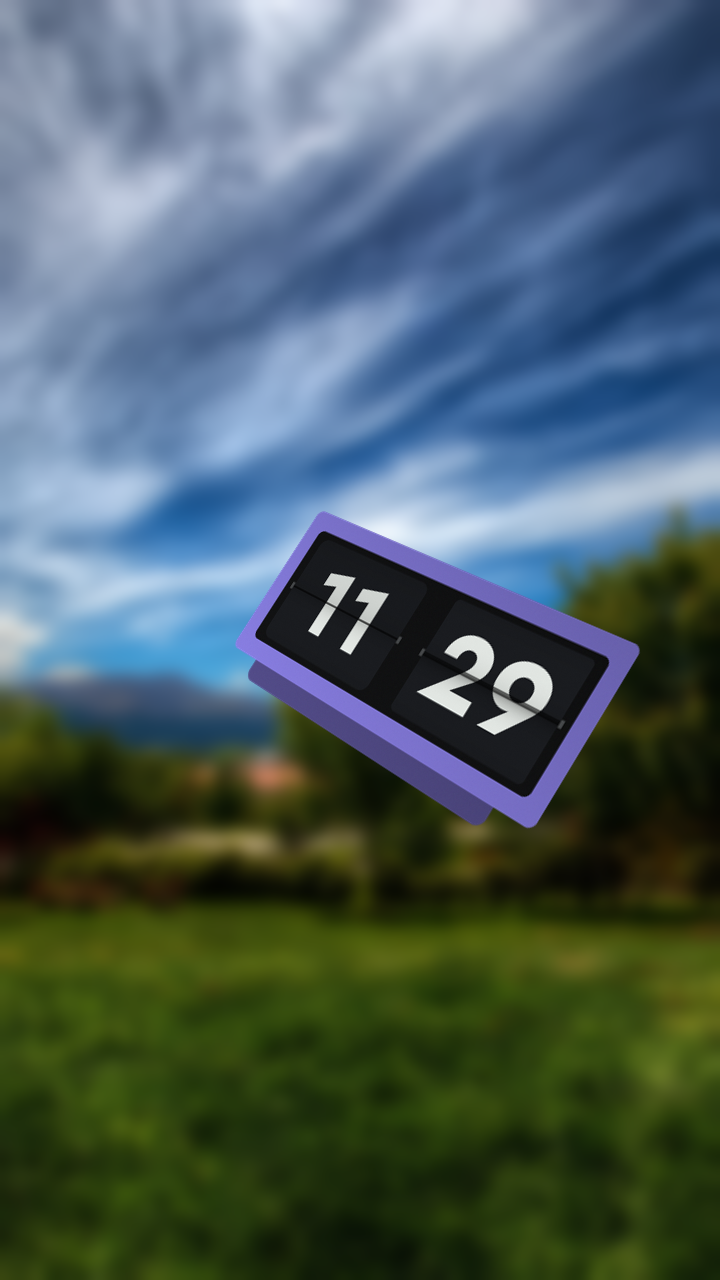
h=11 m=29
